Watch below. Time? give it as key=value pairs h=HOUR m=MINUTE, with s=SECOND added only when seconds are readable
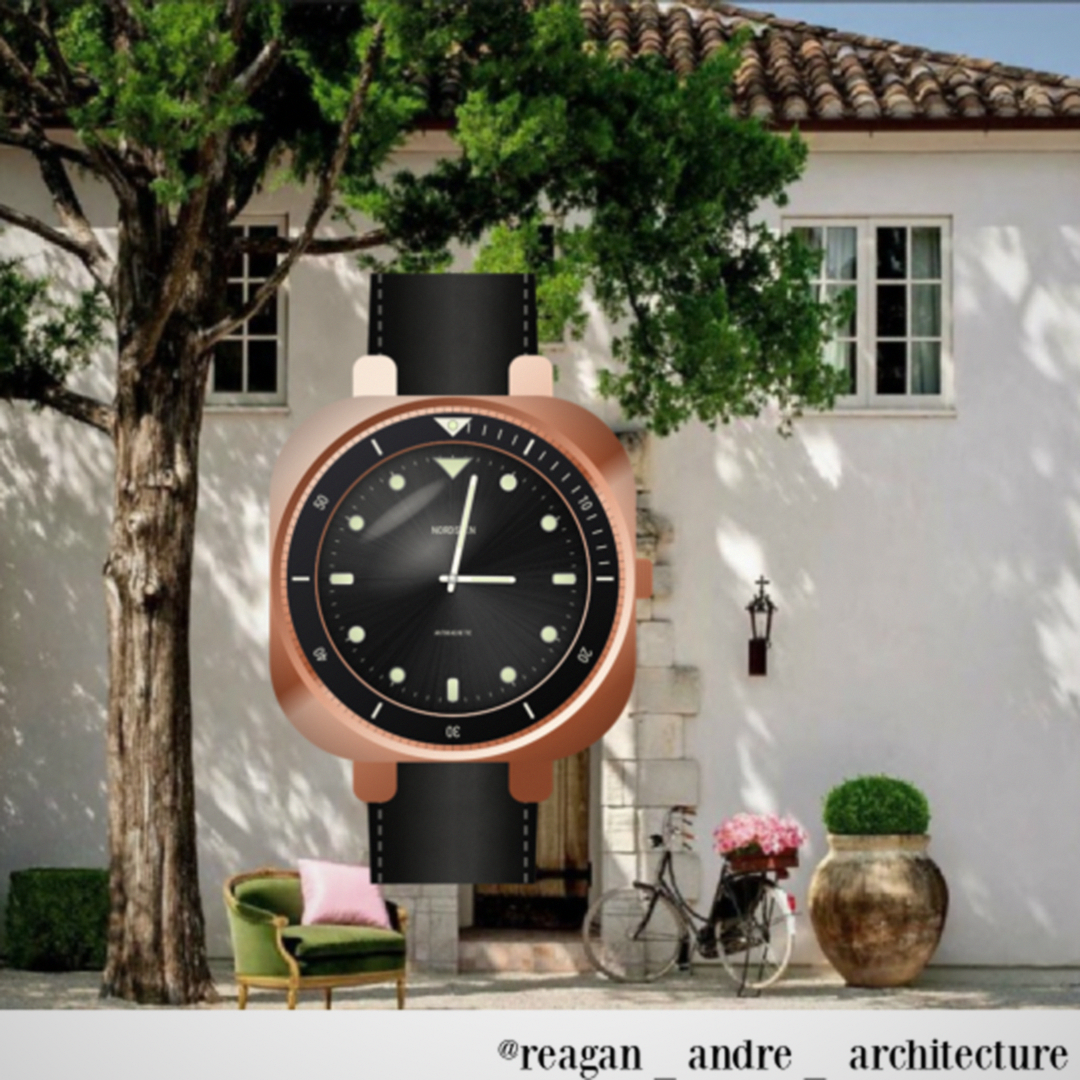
h=3 m=2
